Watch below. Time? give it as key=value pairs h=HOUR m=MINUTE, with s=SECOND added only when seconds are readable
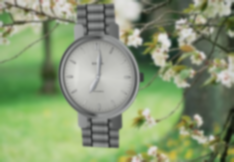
h=7 m=1
